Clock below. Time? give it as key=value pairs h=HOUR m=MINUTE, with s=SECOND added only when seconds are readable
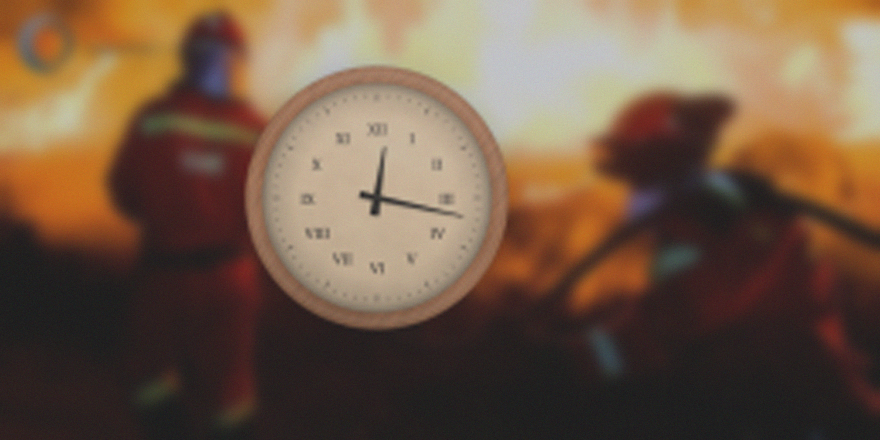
h=12 m=17
